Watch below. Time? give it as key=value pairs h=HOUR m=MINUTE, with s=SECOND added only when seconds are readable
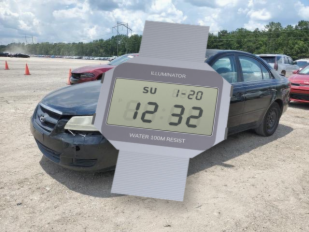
h=12 m=32
